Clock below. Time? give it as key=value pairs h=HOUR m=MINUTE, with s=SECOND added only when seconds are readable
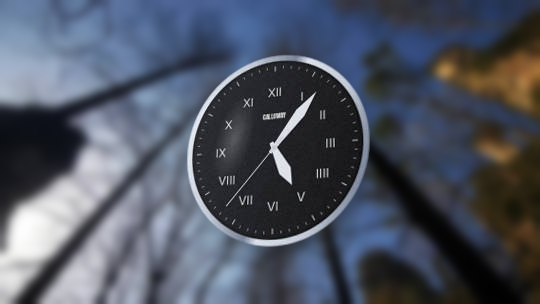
h=5 m=6 s=37
